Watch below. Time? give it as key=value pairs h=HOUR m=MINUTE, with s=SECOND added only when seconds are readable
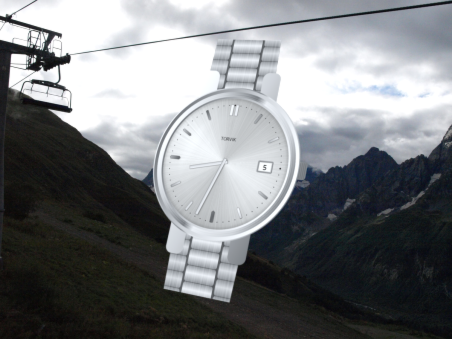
h=8 m=33
